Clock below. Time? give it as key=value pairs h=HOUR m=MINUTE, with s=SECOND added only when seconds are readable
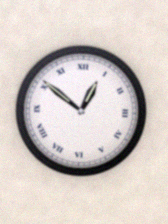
h=12 m=51
